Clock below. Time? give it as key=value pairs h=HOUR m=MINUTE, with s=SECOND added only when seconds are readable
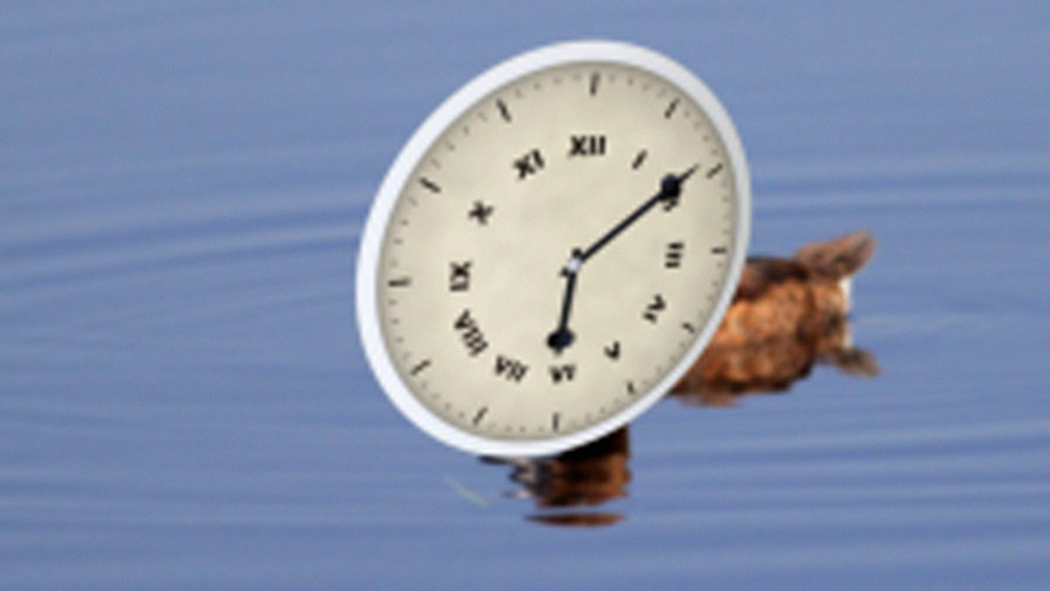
h=6 m=9
